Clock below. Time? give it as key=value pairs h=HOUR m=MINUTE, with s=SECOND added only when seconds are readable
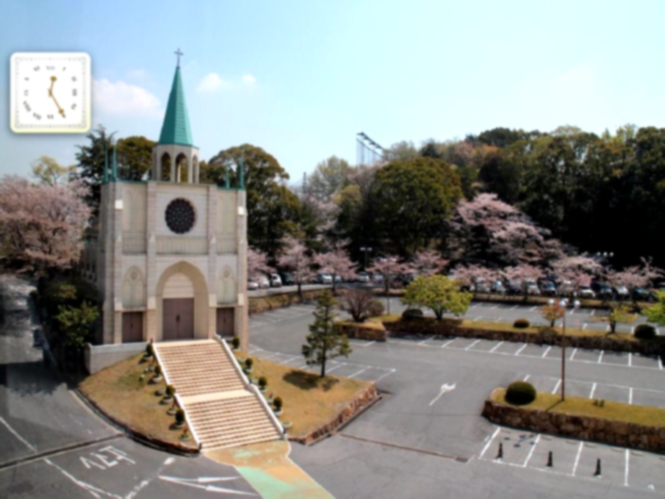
h=12 m=25
